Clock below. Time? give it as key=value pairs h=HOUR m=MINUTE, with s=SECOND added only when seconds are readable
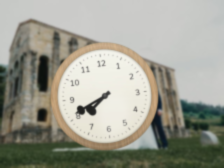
h=7 m=41
